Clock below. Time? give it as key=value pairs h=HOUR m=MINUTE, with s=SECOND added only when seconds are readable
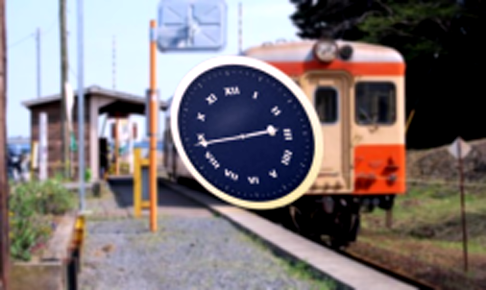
h=2 m=44
